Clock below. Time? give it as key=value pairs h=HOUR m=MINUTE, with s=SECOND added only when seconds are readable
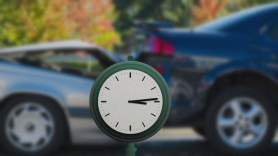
h=3 m=14
